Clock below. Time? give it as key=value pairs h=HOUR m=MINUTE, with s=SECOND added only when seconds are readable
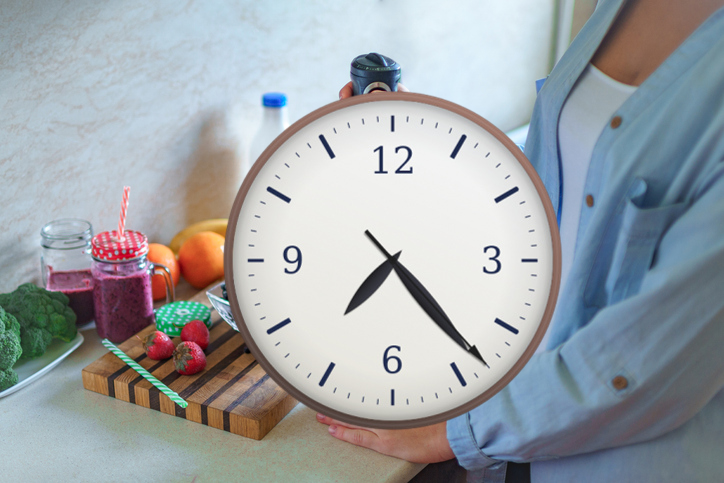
h=7 m=23 s=23
